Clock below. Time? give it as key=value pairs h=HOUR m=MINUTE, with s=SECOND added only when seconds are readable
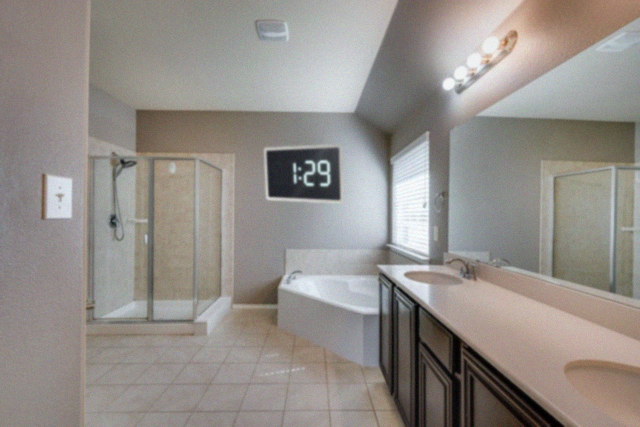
h=1 m=29
